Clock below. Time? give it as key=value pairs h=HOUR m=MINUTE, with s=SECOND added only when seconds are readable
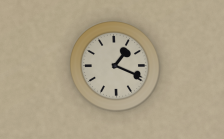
h=1 m=19
